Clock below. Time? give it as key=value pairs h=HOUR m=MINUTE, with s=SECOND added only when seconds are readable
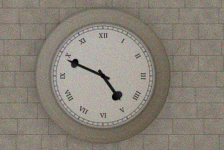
h=4 m=49
